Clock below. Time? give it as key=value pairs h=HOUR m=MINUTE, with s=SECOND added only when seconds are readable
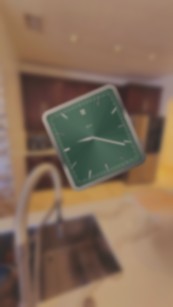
h=9 m=21
